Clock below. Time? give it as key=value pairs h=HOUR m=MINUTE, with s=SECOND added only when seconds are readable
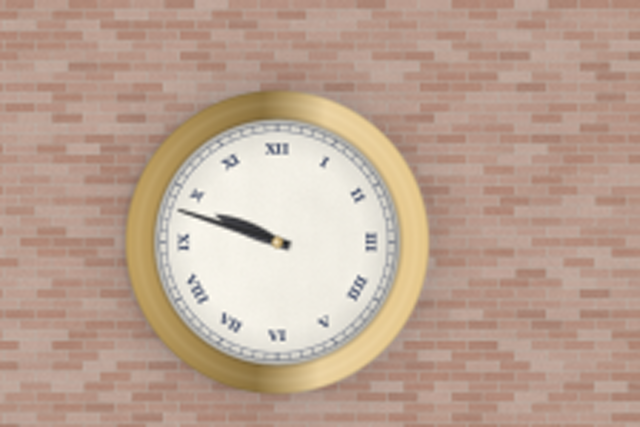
h=9 m=48
